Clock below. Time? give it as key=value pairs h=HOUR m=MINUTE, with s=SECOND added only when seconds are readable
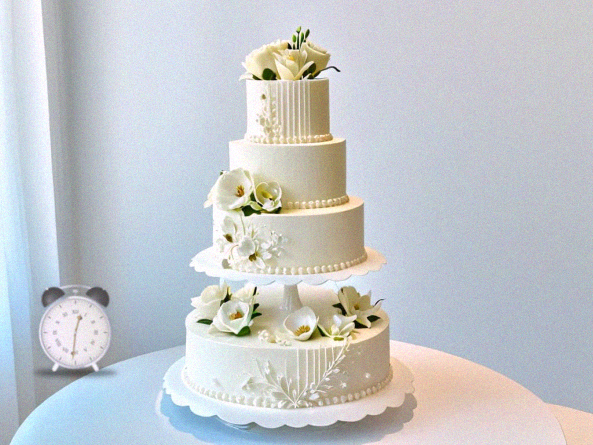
h=12 m=31
